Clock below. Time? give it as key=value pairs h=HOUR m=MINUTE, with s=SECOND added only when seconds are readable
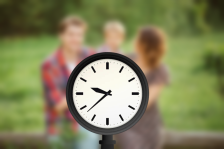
h=9 m=38
